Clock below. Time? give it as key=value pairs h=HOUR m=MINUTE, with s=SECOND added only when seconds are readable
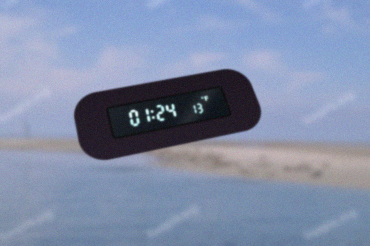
h=1 m=24
